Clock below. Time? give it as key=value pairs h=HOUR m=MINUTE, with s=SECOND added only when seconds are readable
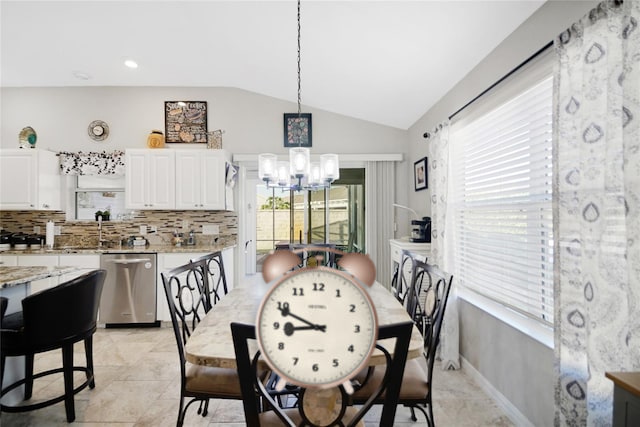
h=8 m=49
